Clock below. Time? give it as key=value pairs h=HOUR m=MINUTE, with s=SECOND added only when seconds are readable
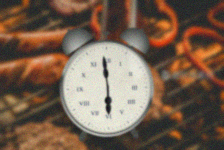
h=5 m=59
